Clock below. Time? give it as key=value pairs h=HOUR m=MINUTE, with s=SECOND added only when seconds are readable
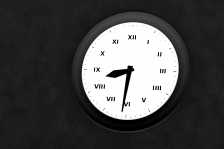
h=8 m=31
